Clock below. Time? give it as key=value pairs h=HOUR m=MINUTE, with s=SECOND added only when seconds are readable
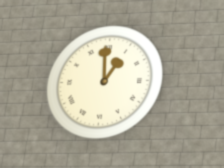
h=12 m=59
